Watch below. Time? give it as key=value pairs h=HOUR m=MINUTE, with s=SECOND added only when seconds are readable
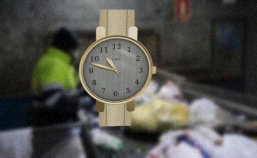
h=10 m=48
